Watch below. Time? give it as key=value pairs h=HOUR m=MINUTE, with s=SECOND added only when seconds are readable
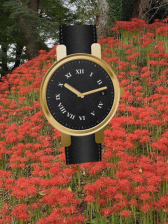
h=10 m=13
